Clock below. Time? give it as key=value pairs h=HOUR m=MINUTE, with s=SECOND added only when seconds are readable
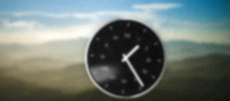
h=1 m=24
